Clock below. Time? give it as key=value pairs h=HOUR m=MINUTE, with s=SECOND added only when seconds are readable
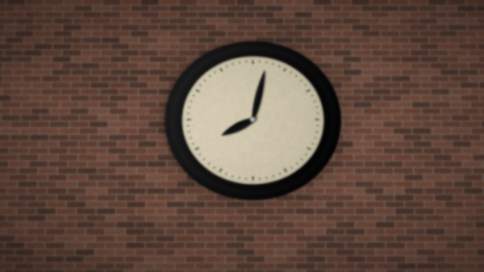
h=8 m=2
